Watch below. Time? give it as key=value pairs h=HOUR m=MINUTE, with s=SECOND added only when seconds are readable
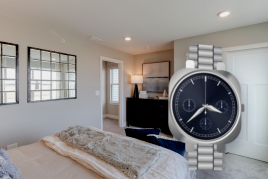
h=3 m=38
